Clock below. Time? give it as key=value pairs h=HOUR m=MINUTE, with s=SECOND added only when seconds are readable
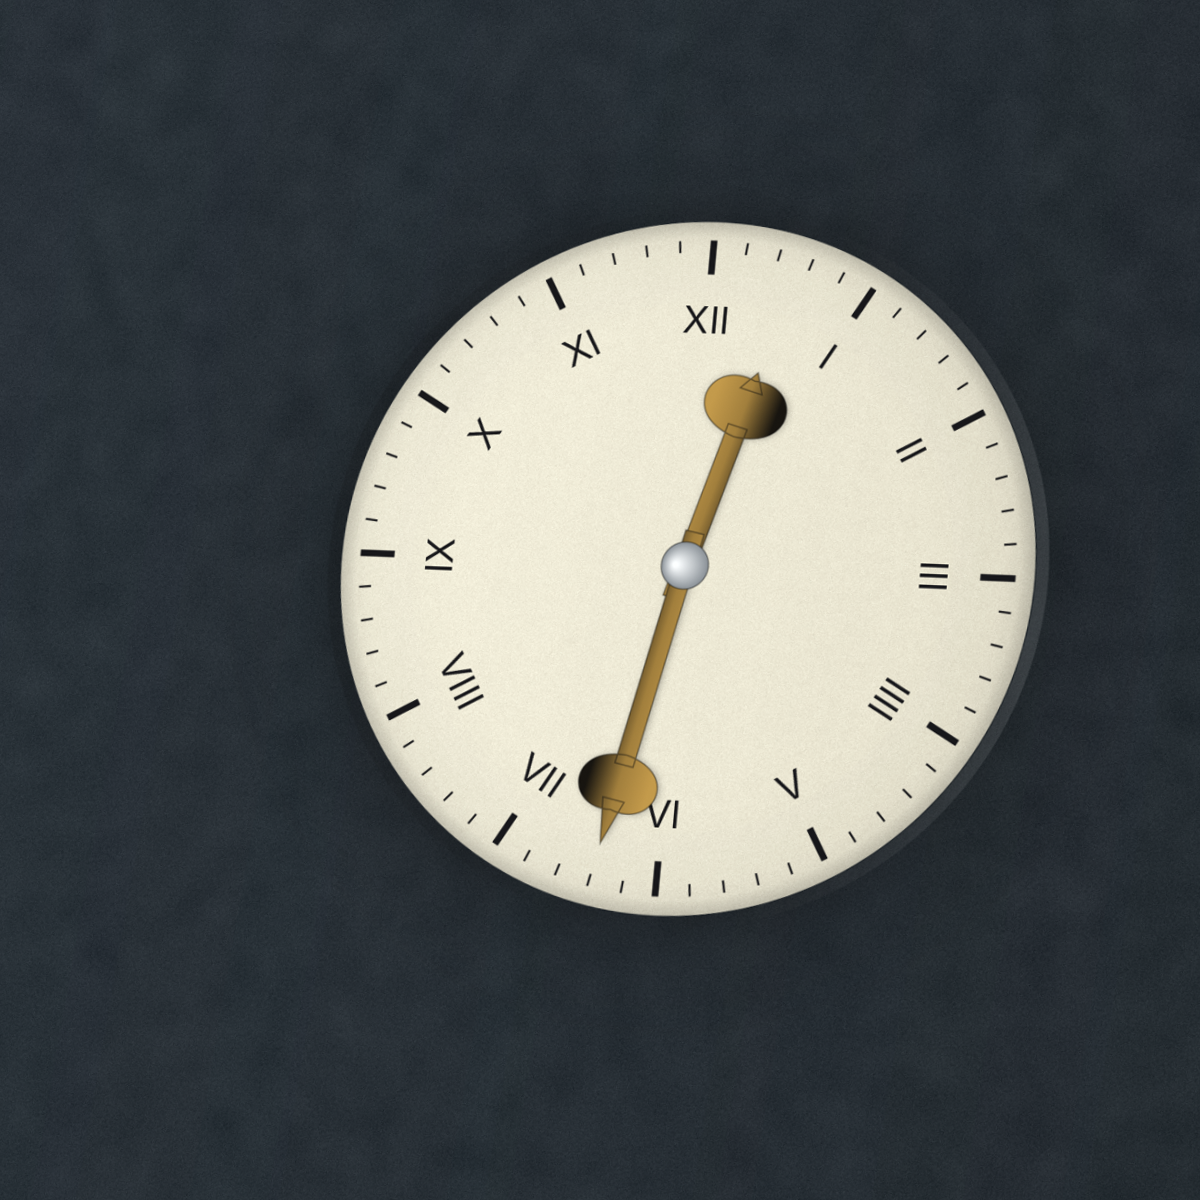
h=12 m=32
